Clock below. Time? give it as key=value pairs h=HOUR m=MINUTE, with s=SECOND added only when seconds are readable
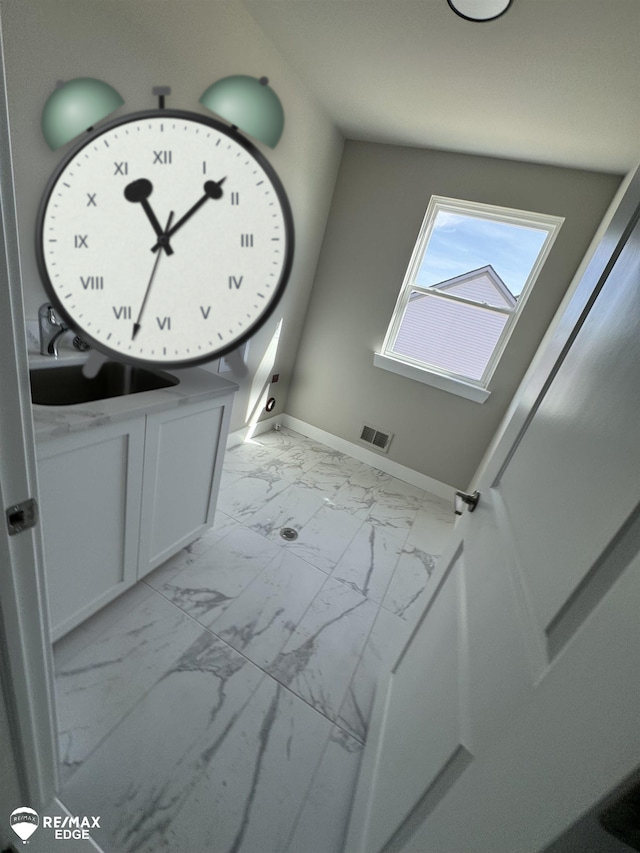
h=11 m=7 s=33
